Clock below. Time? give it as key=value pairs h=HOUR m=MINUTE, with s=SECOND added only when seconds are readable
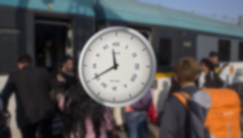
h=11 m=40
